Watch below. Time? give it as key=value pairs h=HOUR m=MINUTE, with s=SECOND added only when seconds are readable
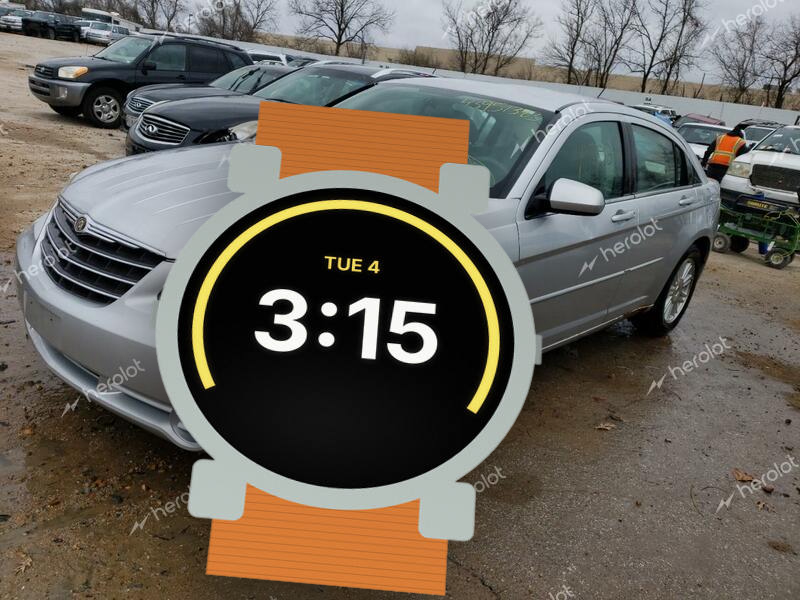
h=3 m=15
